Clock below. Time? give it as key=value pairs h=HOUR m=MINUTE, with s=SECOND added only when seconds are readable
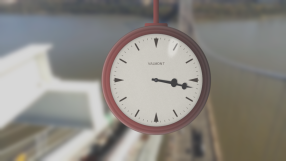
h=3 m=17
